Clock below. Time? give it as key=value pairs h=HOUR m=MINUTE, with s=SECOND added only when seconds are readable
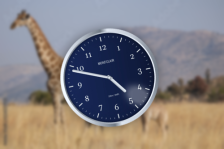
h=4 m=49
